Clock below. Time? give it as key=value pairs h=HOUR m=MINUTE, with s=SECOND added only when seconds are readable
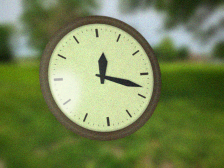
h=12 m=18
